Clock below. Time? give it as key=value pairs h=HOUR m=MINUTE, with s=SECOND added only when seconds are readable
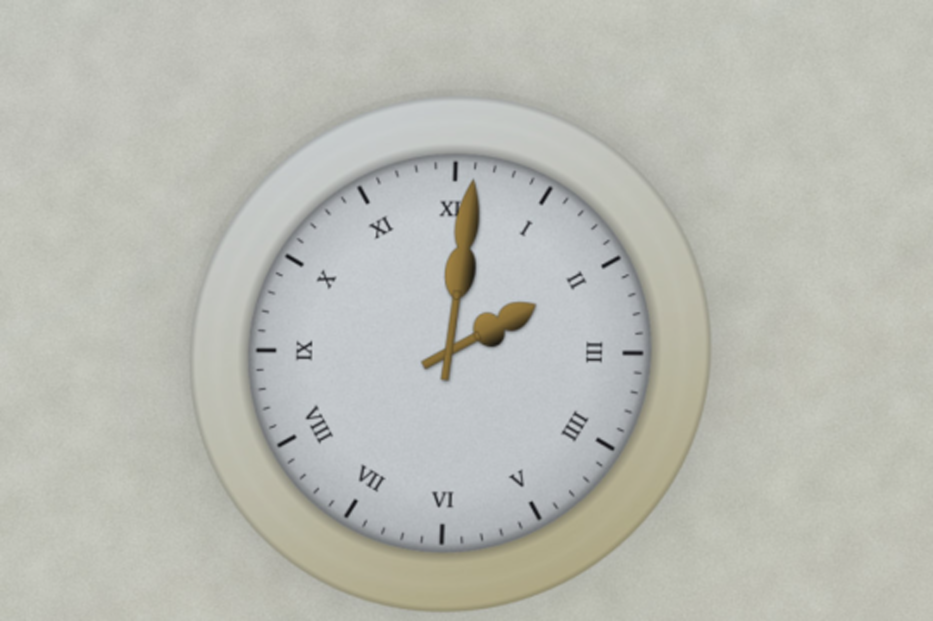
h=2 m=1
